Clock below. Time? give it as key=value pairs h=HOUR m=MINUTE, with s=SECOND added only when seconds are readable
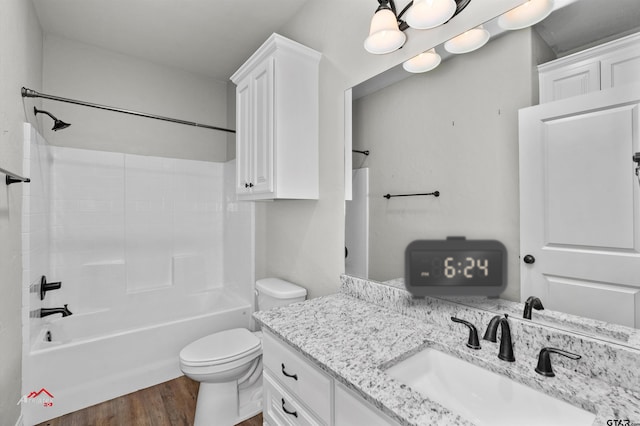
h=6 m=24
